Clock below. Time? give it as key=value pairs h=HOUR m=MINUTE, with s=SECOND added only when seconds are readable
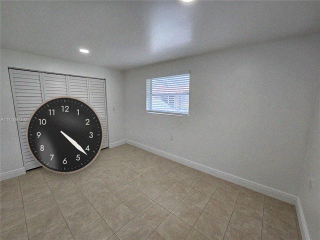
h=4 m=22
